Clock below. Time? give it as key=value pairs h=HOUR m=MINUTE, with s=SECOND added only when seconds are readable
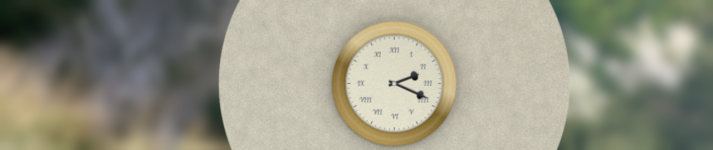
h=2 m=19
